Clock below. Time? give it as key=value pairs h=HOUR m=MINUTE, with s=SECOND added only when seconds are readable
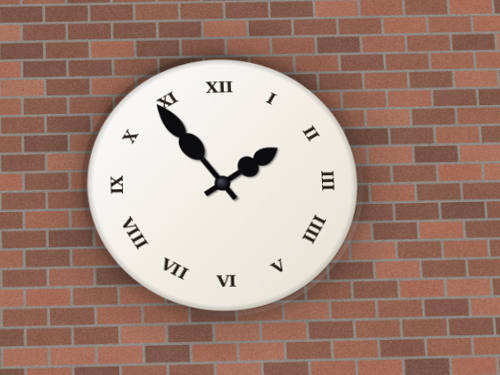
h=1 m=54
